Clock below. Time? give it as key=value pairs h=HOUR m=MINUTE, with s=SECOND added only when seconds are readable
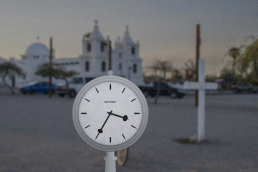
h=3 m=35
